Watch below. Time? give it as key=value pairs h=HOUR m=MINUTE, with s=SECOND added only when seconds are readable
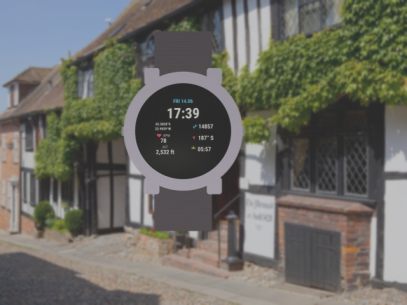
h=17 m=39
